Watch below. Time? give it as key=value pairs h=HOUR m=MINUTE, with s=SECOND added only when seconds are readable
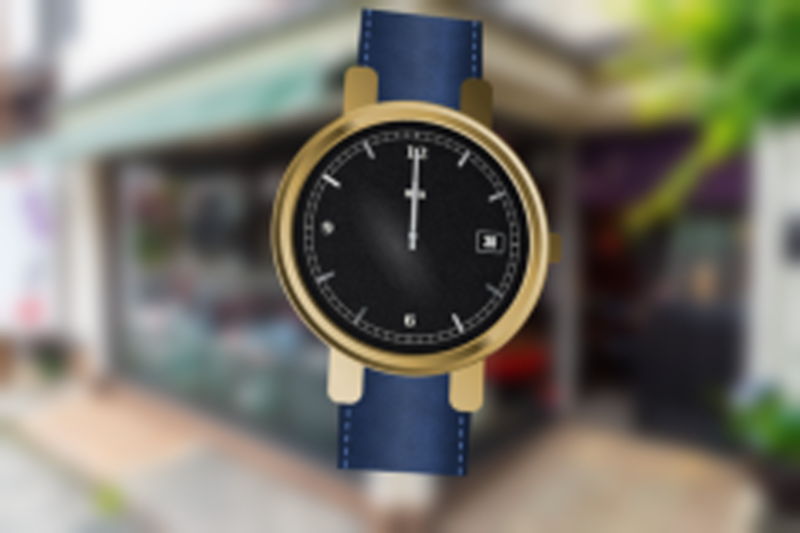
h=12 m=0
